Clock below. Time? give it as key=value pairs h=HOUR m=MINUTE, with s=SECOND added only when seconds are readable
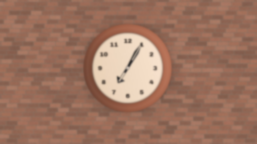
h=7 m=5
